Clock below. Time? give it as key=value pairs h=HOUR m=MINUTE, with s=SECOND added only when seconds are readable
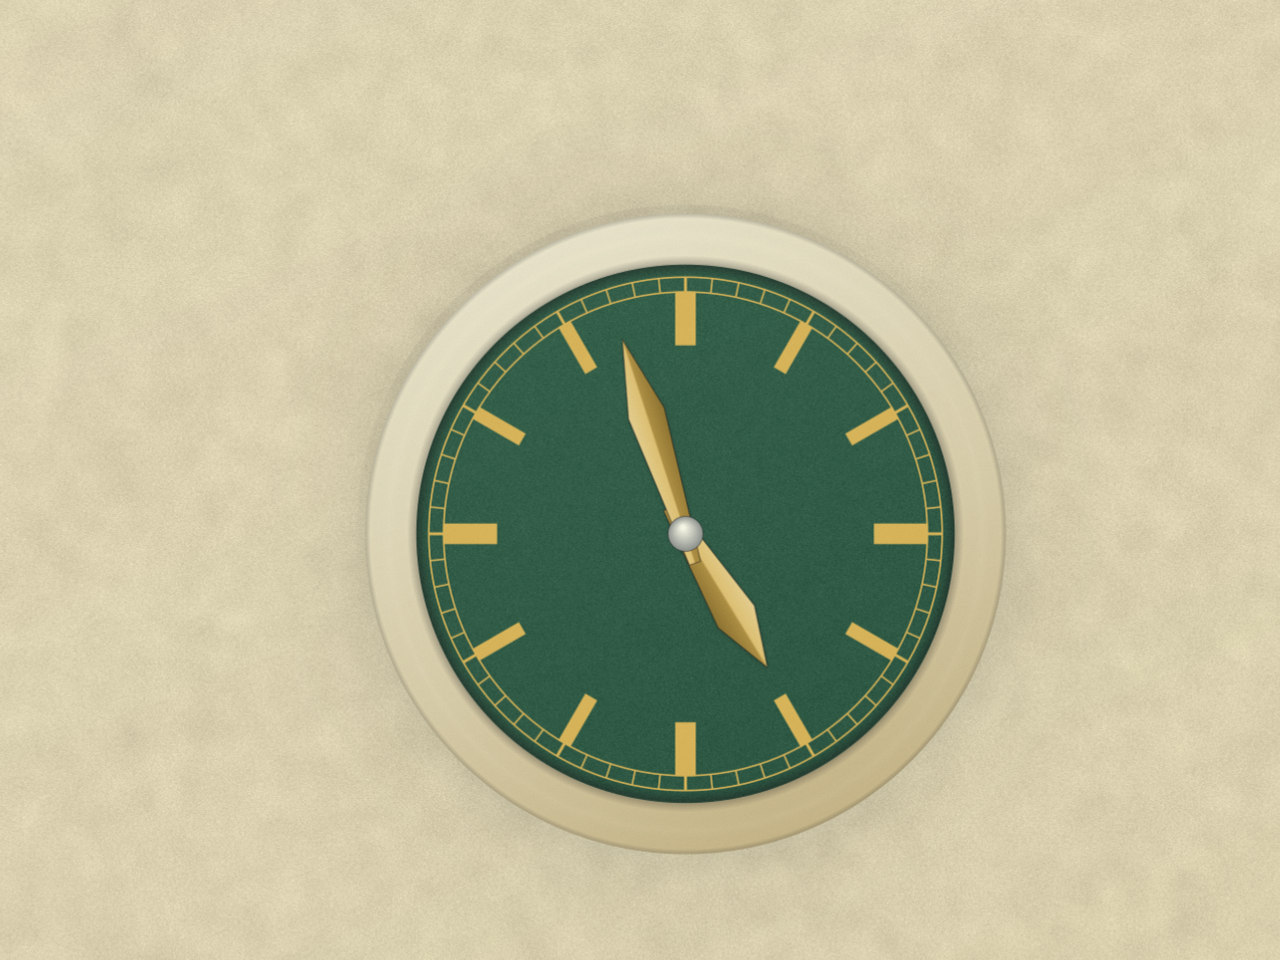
h=4 m=57
